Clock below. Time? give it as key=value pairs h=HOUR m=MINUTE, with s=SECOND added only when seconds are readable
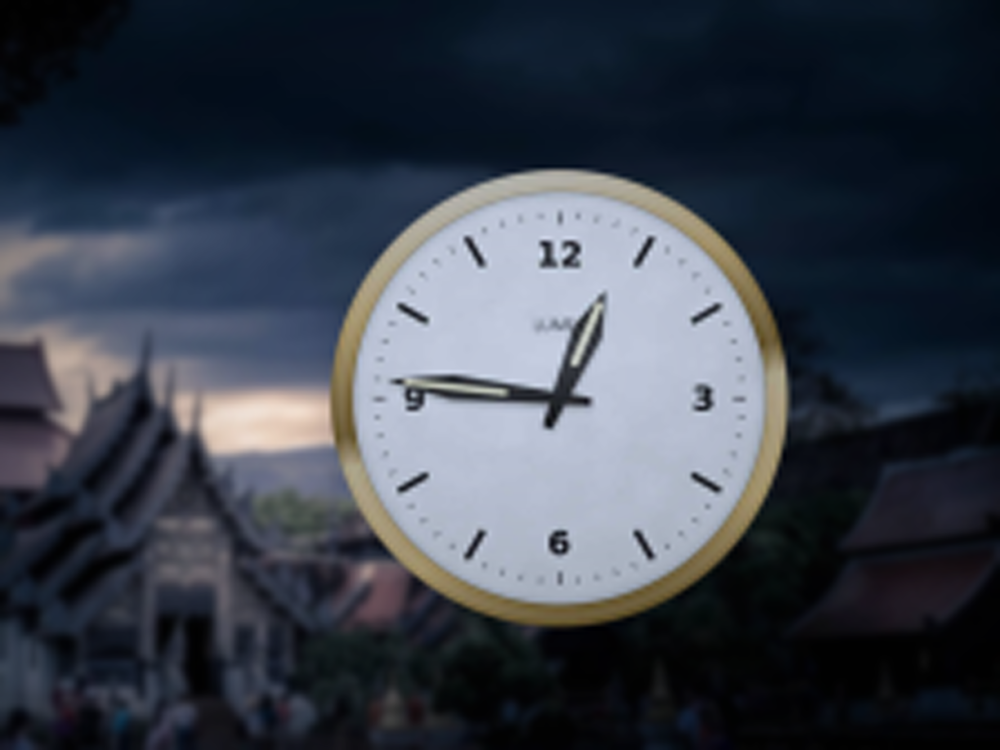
h=12 m=46
